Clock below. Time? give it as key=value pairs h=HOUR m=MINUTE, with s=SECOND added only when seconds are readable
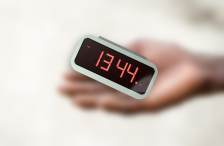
h=13 m=44
